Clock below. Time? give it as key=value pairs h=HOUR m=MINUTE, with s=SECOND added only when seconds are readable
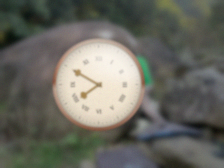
h=7 m=50
